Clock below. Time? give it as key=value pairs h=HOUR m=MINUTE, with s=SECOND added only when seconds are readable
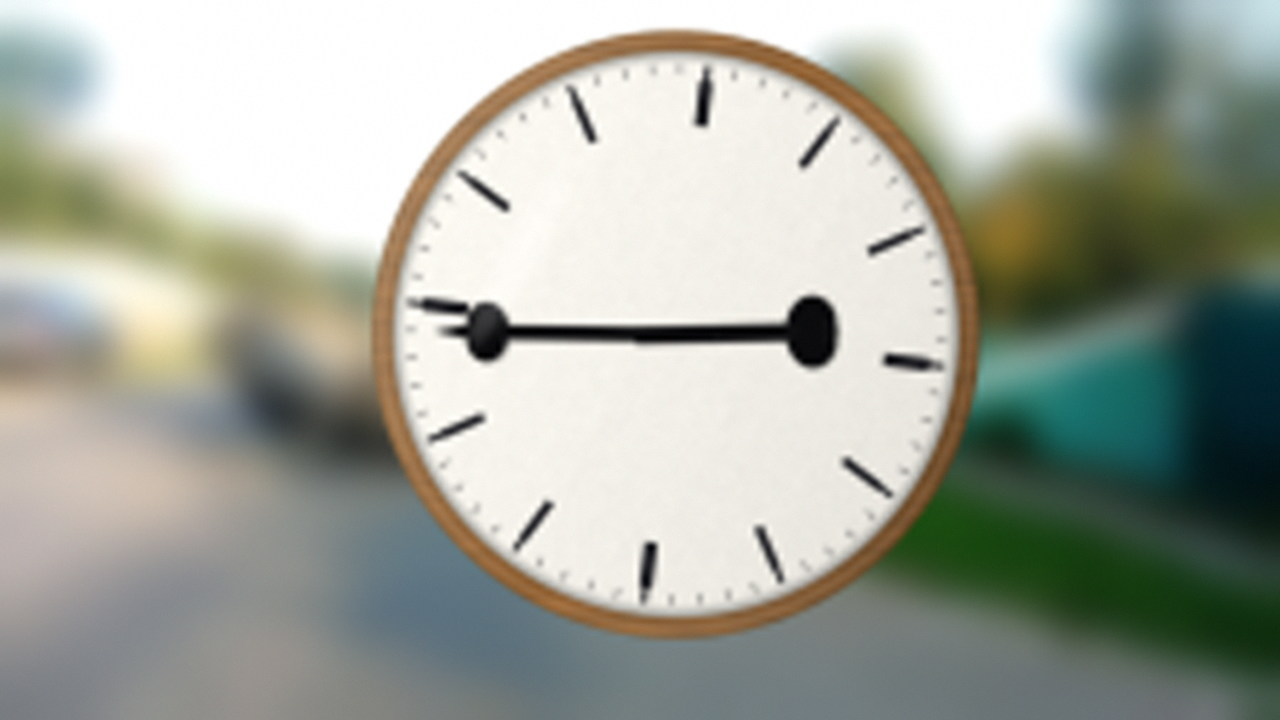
h=2 m=44
